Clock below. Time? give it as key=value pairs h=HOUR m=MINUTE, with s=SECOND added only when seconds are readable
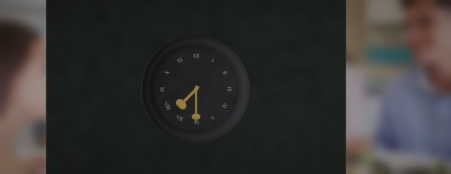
h=7 m=30
